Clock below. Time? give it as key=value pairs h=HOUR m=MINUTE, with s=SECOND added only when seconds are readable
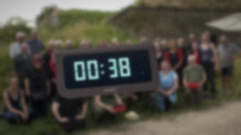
h=0 m=38
